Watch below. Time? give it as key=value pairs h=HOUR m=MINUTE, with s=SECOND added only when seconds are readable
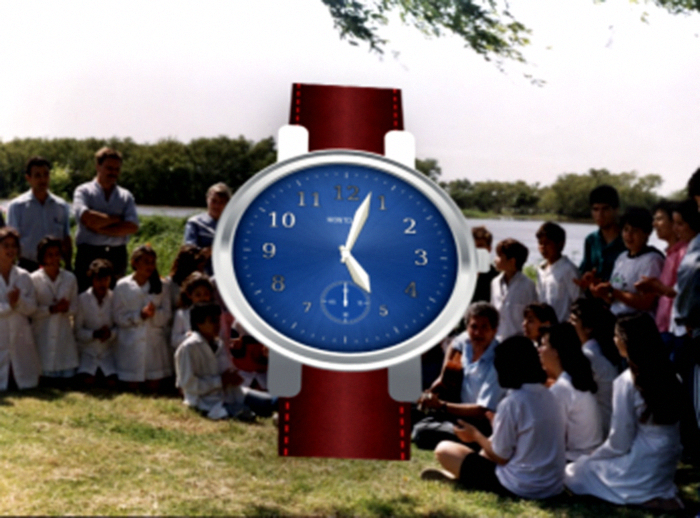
h=5 m=3
